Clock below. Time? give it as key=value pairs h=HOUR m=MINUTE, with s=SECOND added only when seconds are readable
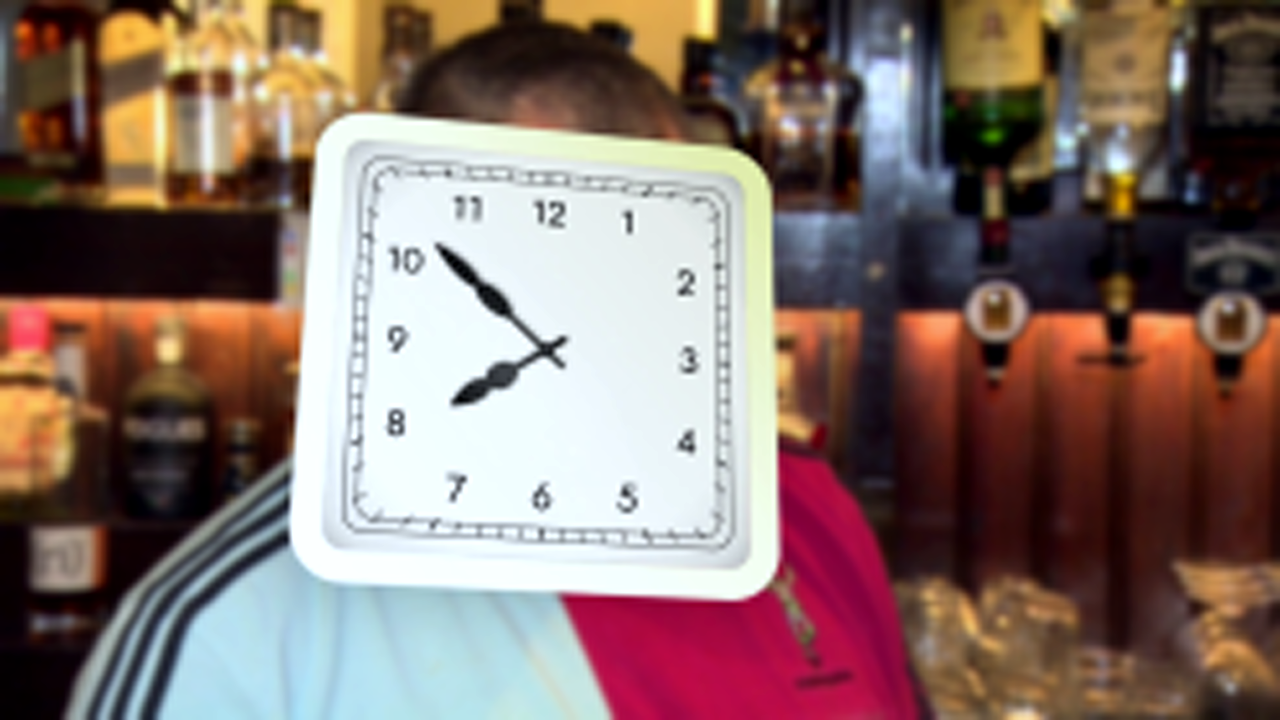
h=7 m=52
